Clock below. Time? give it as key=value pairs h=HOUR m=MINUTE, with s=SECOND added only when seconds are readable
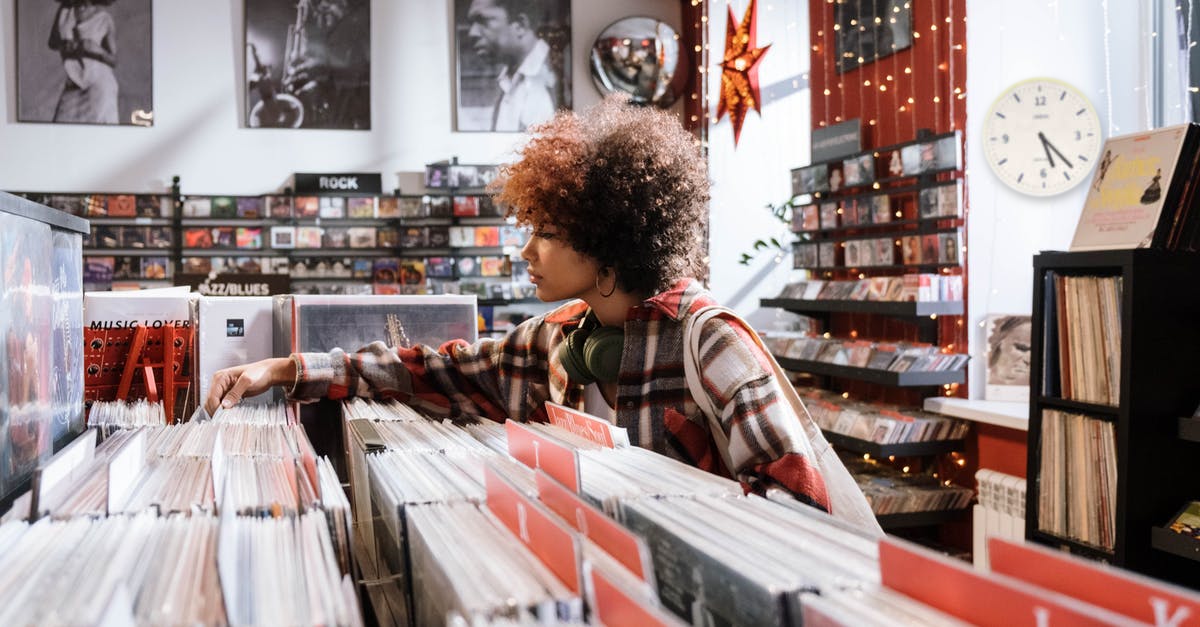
h=5 m=23
